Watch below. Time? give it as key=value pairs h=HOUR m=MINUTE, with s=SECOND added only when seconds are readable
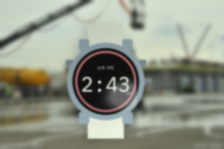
h=2 m=43
